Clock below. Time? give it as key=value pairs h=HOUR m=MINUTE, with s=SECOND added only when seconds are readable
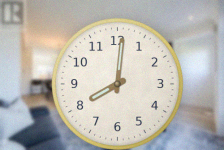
h=8 m=1
